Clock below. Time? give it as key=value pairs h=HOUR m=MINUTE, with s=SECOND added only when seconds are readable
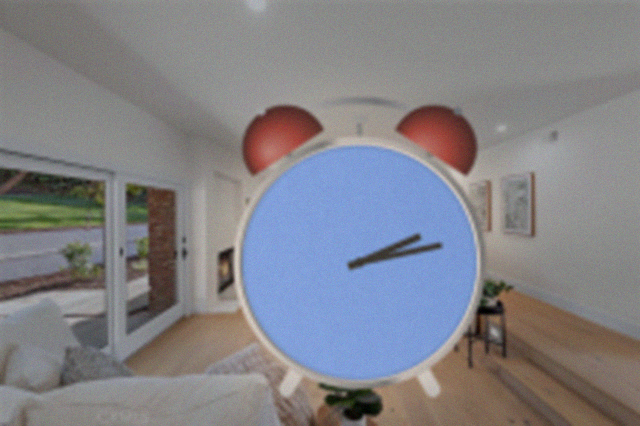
h=2 m=13
